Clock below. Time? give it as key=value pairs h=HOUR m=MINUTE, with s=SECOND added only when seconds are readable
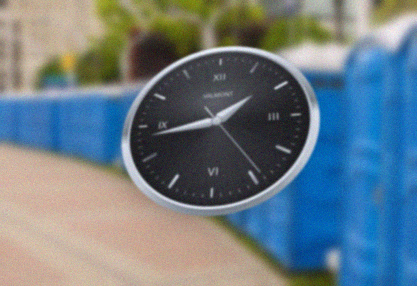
h=1 m=43 s=24
